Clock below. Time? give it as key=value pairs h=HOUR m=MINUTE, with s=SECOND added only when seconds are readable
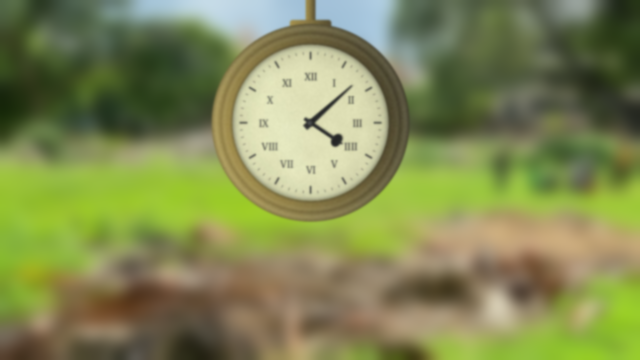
h=4 m=8
